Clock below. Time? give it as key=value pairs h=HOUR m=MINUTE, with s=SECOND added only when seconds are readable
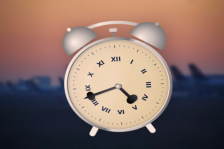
h=4 m=42
